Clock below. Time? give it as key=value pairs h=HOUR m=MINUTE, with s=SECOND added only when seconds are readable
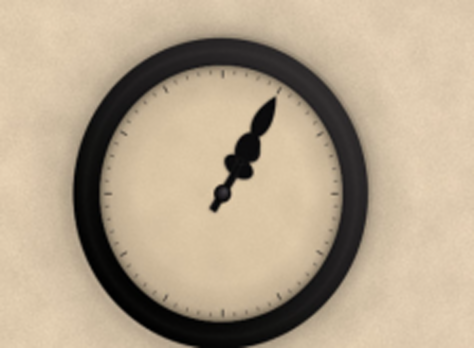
h=1 m=5
